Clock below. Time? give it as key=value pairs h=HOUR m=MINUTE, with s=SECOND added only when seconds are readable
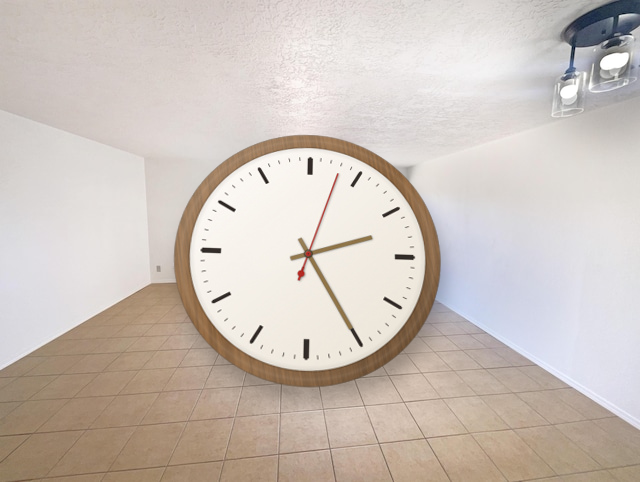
h=2 m=25 s=3
